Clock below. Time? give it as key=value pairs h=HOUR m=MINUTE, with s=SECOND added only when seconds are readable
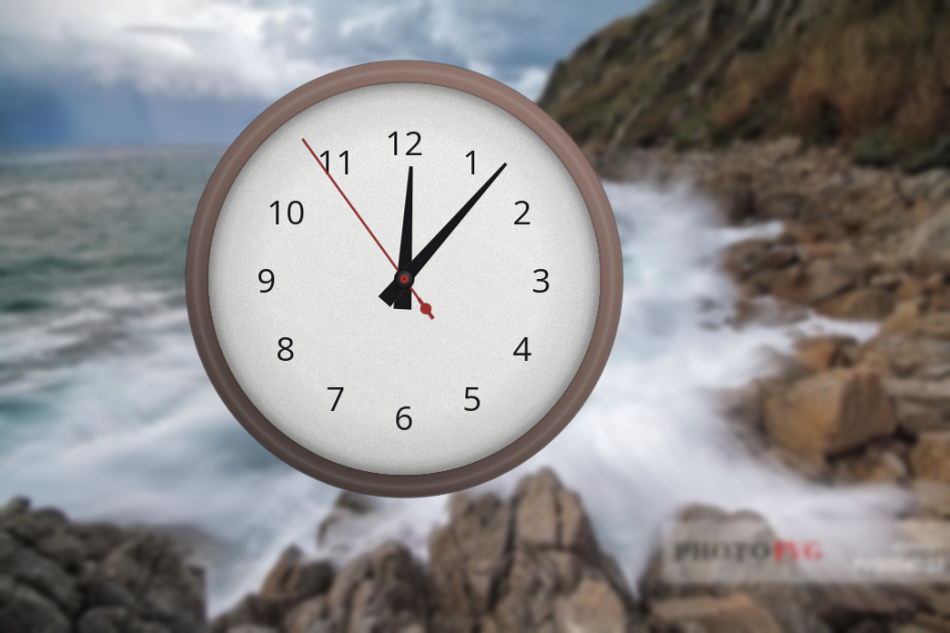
h=12 m=6 s=54
